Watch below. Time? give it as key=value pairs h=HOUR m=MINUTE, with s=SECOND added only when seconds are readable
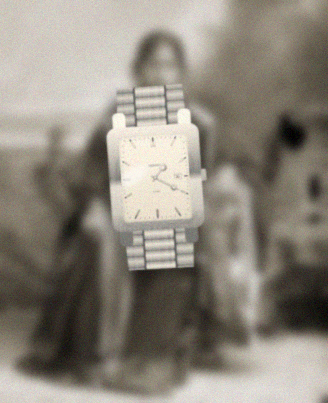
h=1 m=20
